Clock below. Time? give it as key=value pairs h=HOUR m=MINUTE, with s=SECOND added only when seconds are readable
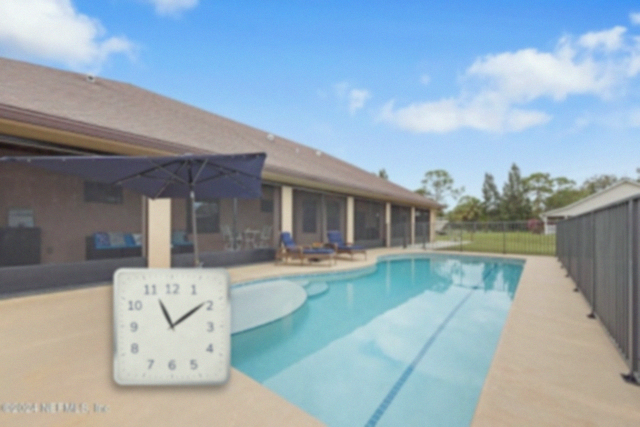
h=11 m=9
